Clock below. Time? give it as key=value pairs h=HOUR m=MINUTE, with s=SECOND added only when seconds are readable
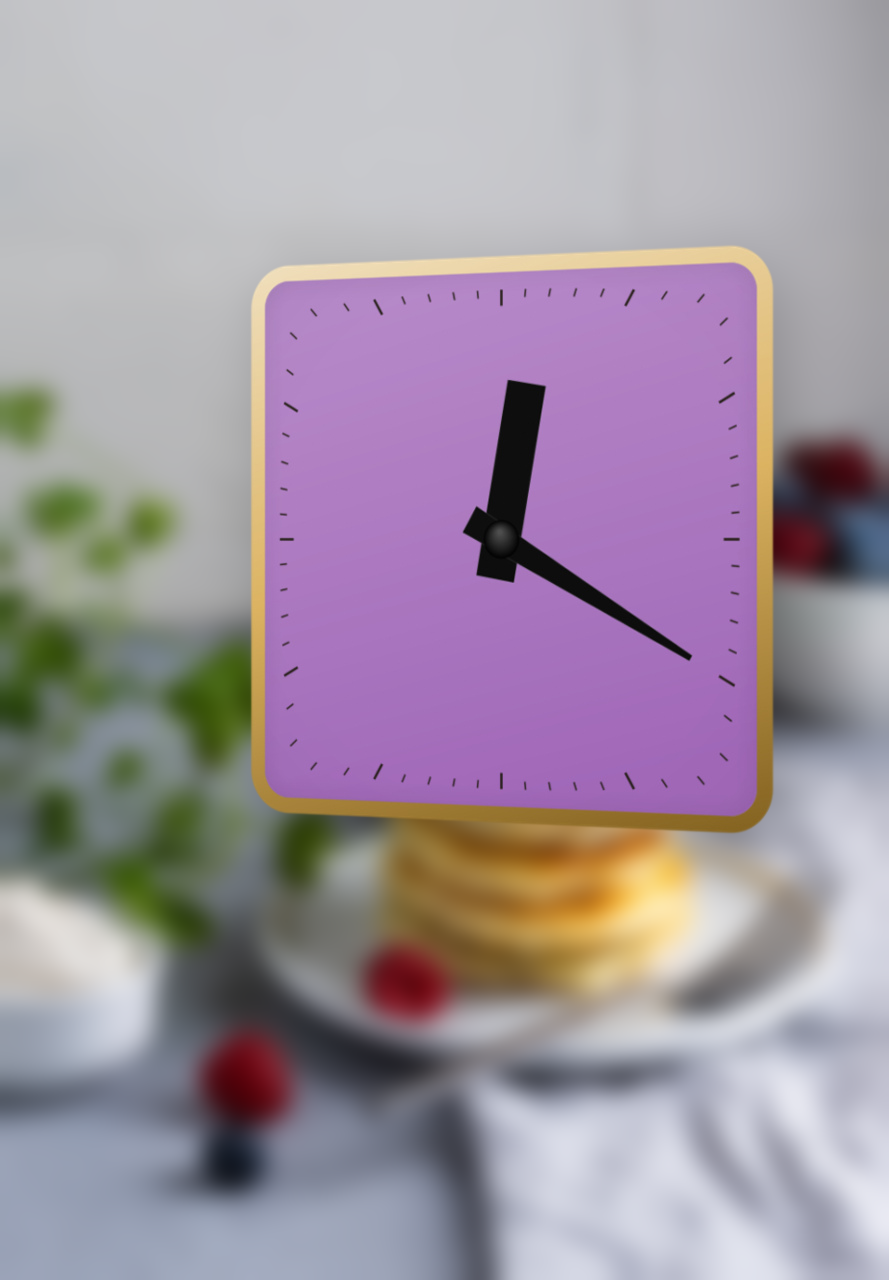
h=12 m=20
